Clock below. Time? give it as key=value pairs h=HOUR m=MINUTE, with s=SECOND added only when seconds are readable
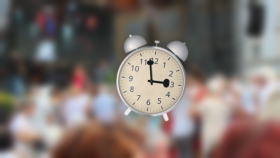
h=2 m=58
